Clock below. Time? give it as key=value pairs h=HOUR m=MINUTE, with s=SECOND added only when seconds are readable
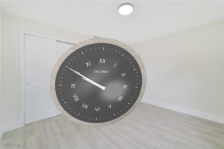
h=9 m=50
